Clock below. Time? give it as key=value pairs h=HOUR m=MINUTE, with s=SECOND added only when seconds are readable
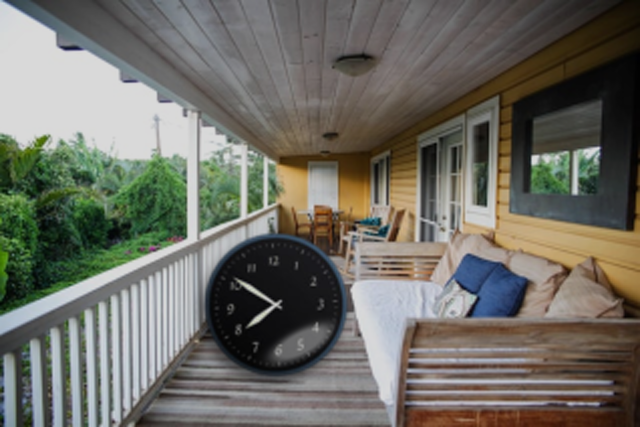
h=7 m=51
